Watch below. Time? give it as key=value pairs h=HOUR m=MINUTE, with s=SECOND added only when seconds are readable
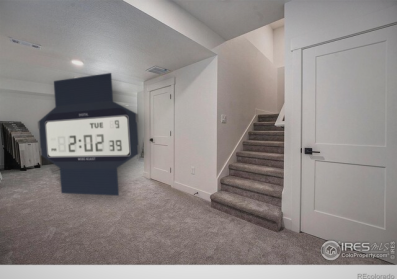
h=2 m=2 s=39
